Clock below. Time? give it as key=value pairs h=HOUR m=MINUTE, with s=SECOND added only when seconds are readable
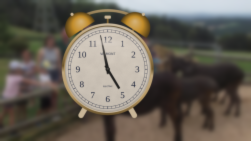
h=4 m=58
